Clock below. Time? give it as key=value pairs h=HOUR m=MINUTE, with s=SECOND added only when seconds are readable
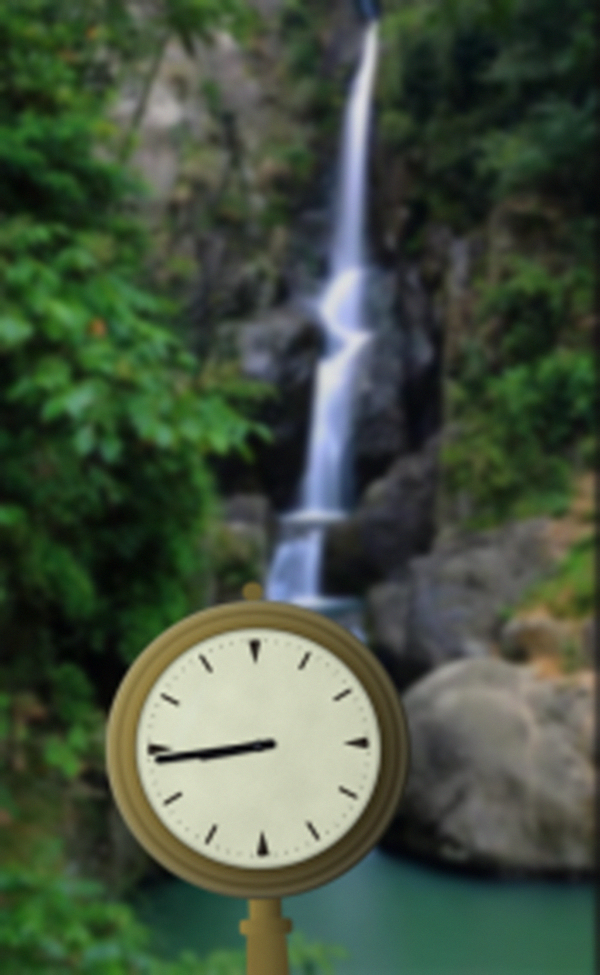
h=8 m=44
